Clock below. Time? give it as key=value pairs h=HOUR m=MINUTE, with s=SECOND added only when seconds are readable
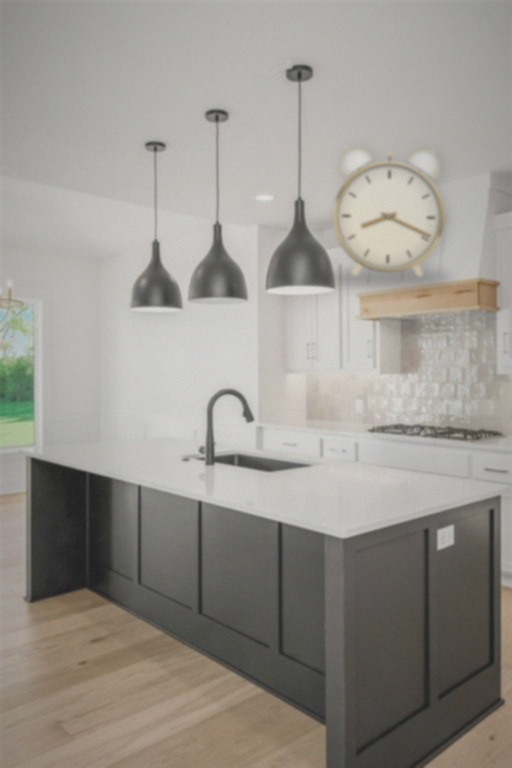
h=8 m=19
